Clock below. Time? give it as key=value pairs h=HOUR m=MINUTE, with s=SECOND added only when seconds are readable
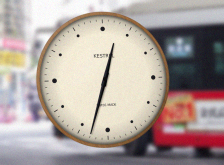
h=12 m=33
